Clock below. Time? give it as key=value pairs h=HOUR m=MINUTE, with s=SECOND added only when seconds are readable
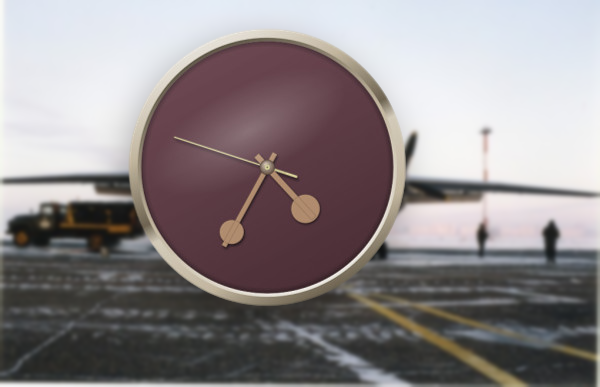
h=4 m=34 s=48
